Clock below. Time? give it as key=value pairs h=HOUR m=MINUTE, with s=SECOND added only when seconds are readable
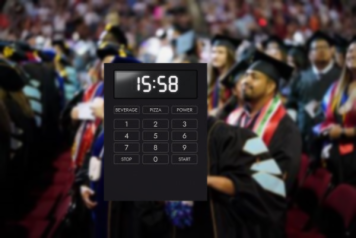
h=15 m=58
